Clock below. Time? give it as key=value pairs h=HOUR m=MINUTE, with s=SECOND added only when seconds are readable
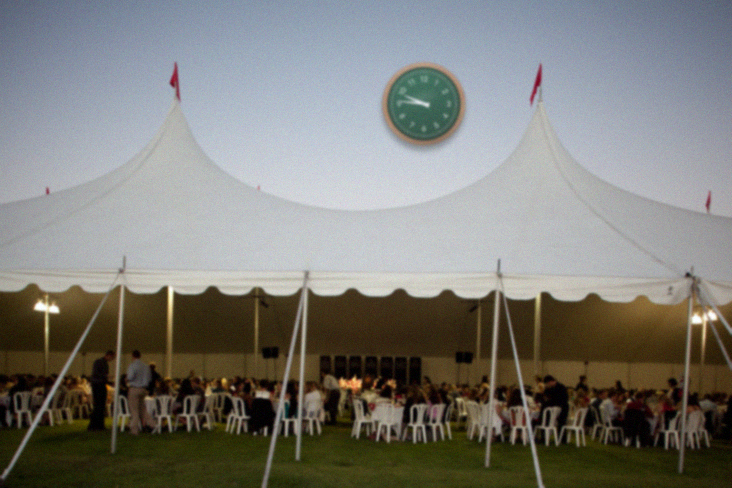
h=9 m=46
